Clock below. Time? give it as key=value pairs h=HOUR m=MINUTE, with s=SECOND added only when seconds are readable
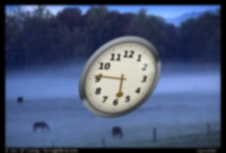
h=5 m=46
